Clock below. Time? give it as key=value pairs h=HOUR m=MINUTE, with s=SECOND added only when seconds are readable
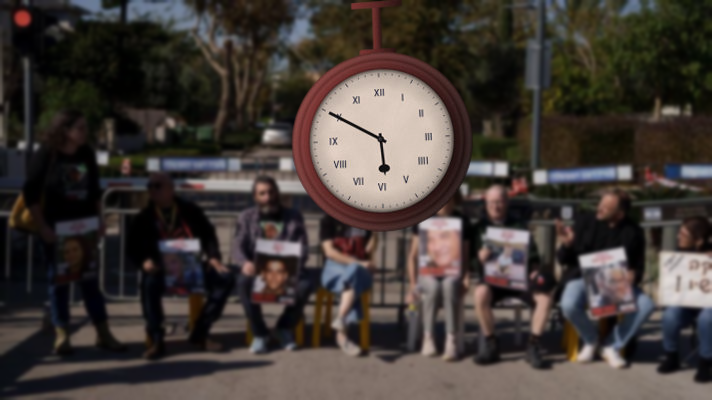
h=5 m=50
